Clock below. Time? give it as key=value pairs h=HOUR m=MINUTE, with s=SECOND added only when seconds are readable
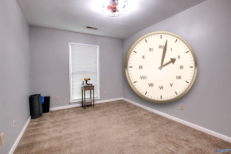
h=2 m=2
